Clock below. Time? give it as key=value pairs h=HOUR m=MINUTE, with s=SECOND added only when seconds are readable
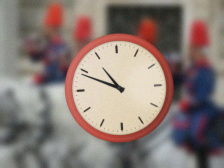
h=10 m=49
